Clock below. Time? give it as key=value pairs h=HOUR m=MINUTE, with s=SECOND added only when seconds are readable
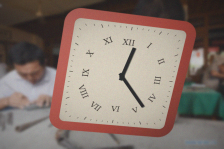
h=12 m=23
